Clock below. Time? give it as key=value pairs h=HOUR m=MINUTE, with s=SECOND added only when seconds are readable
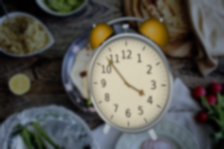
h=3 m=53
